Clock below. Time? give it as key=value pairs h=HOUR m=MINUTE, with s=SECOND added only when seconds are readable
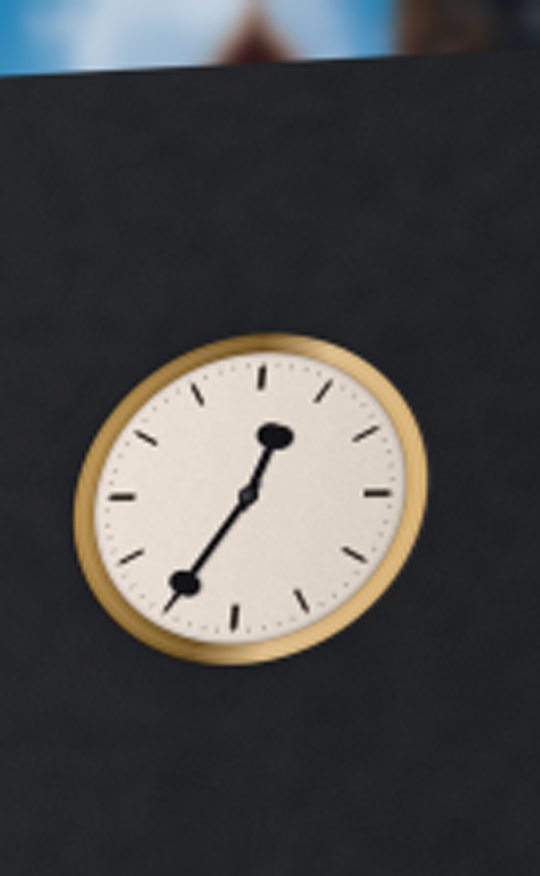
h=12 m=35
